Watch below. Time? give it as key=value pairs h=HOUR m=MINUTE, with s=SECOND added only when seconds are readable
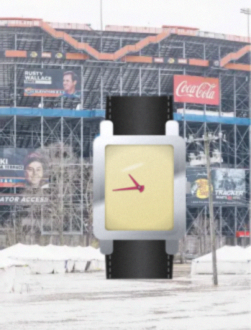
h=10 m=44
